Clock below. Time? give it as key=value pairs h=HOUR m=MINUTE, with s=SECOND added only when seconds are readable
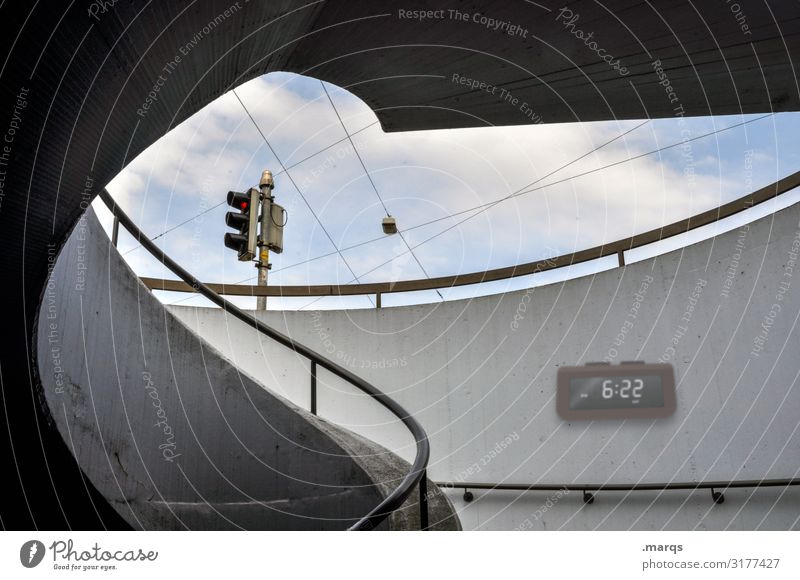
h=6 m=22
